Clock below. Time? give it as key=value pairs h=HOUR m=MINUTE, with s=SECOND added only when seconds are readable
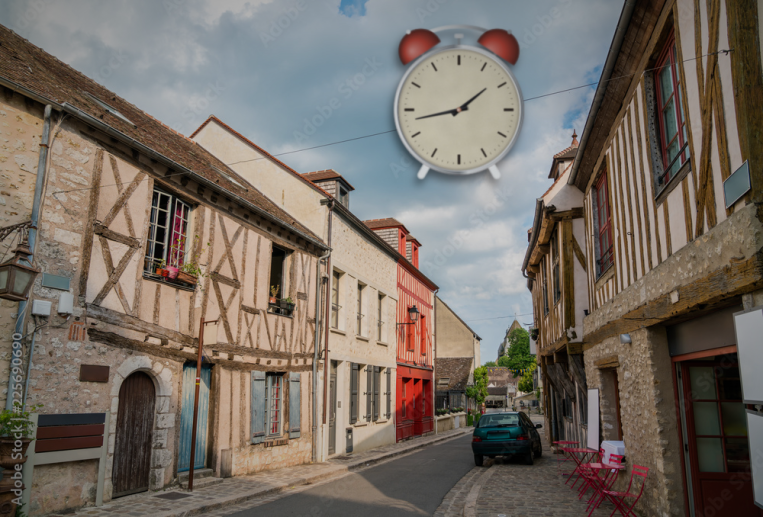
h=1 m=43
